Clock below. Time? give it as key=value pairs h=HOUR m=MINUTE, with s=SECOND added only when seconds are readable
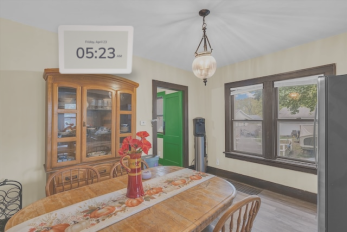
h=5 m=23
